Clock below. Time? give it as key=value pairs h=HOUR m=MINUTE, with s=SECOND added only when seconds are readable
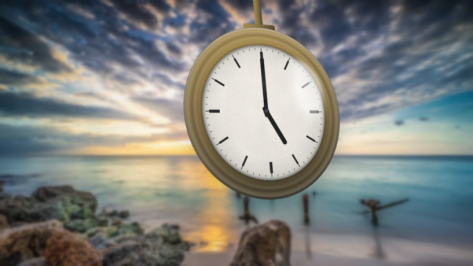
h=5 m=0
